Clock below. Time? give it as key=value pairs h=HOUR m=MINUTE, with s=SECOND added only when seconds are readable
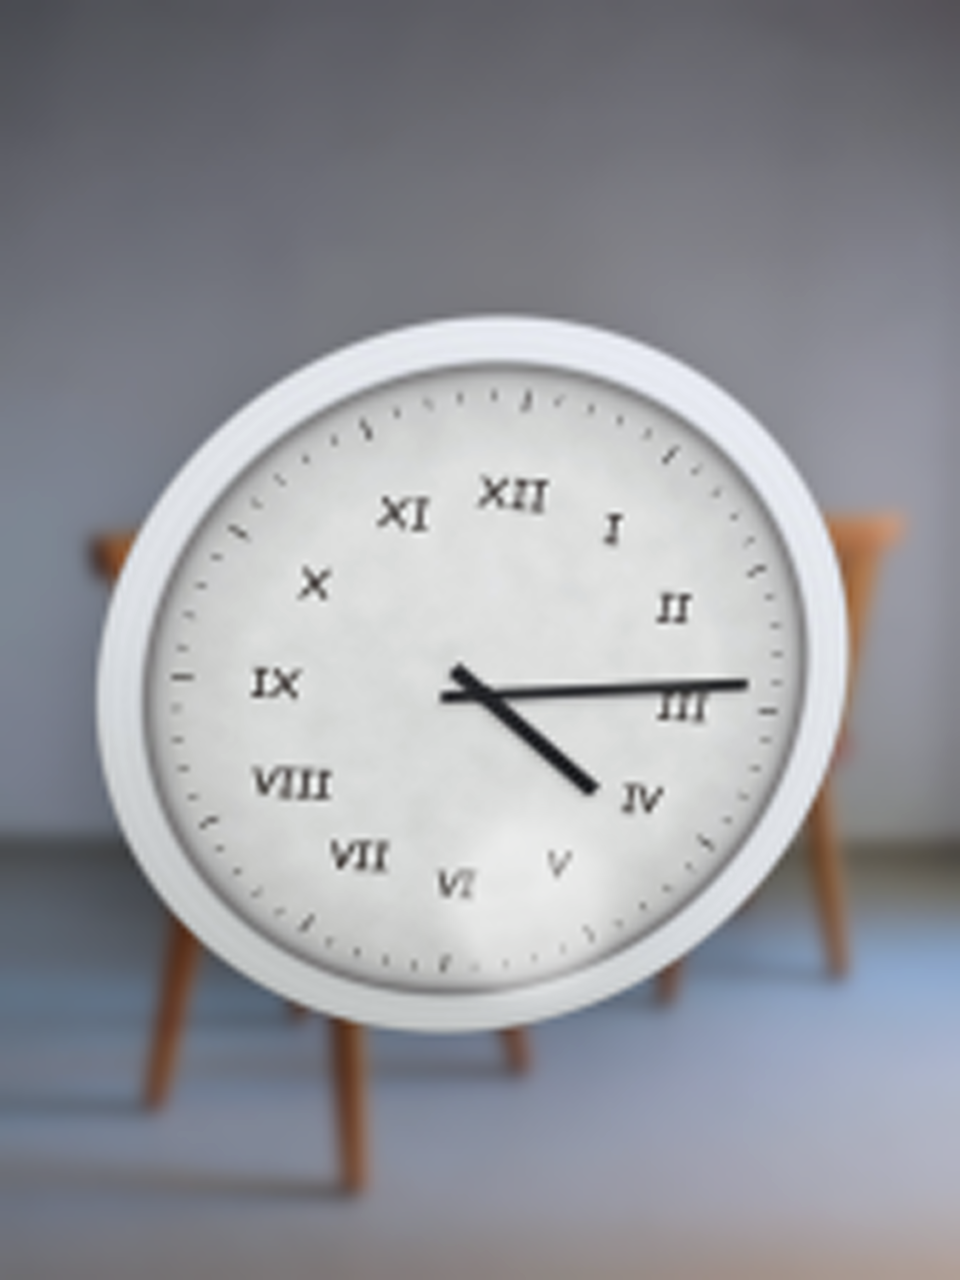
h=4 m=14
